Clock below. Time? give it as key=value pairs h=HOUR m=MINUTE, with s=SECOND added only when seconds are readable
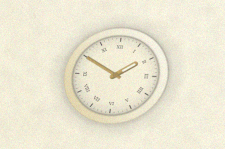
h=1 m=50
